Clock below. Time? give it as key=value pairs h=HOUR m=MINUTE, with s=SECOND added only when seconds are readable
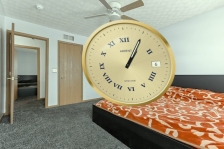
h=1 m=5
